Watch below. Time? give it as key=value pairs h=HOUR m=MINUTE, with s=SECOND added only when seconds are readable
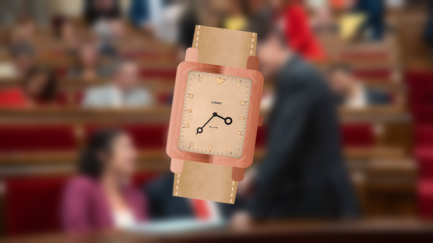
h=3 m=36
